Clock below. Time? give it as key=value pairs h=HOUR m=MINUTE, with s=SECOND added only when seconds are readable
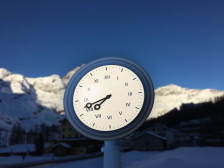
h=7 m=42
